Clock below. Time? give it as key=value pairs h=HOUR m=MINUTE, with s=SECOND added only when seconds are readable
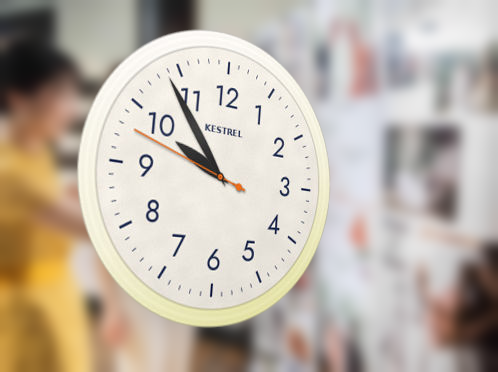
h=9 m=53 s=48
